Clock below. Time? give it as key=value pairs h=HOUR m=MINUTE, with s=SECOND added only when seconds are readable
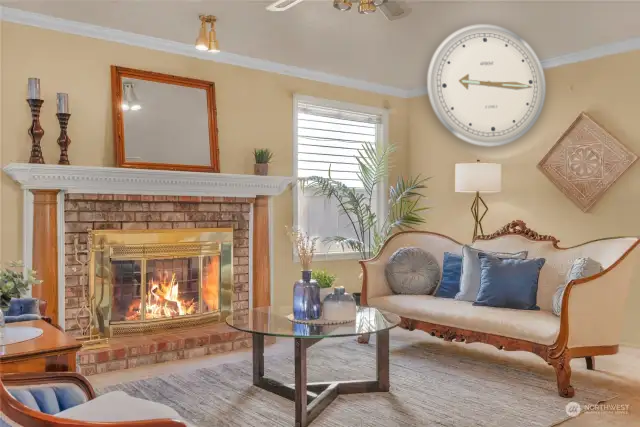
h=9 m=16
